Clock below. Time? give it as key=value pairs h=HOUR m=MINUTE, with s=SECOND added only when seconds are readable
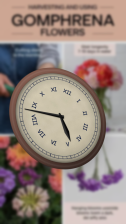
h=4 m=43
